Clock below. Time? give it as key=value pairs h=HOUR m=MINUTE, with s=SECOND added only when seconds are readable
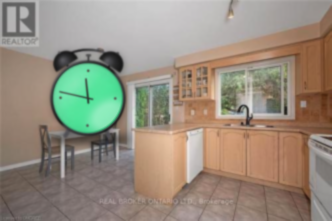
h=11 m=47
